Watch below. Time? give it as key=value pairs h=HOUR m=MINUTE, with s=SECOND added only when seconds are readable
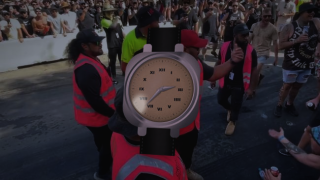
h=2 m=37
